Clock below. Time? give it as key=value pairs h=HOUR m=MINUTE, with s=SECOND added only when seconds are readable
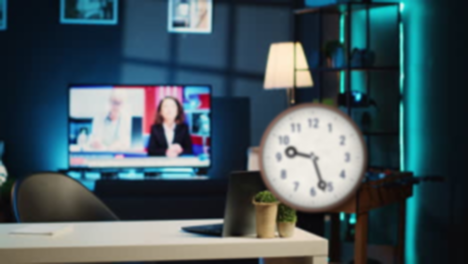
h=9 m=27
